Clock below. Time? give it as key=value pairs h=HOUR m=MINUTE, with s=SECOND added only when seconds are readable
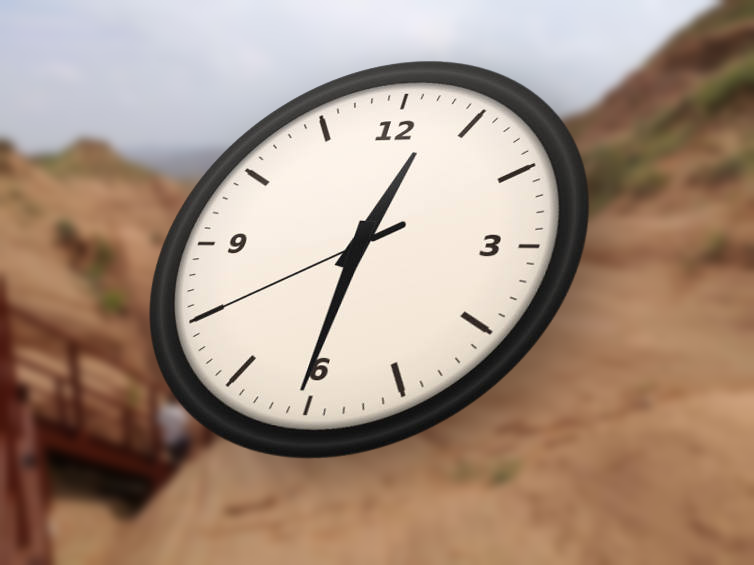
h=12 m=30 s=40
